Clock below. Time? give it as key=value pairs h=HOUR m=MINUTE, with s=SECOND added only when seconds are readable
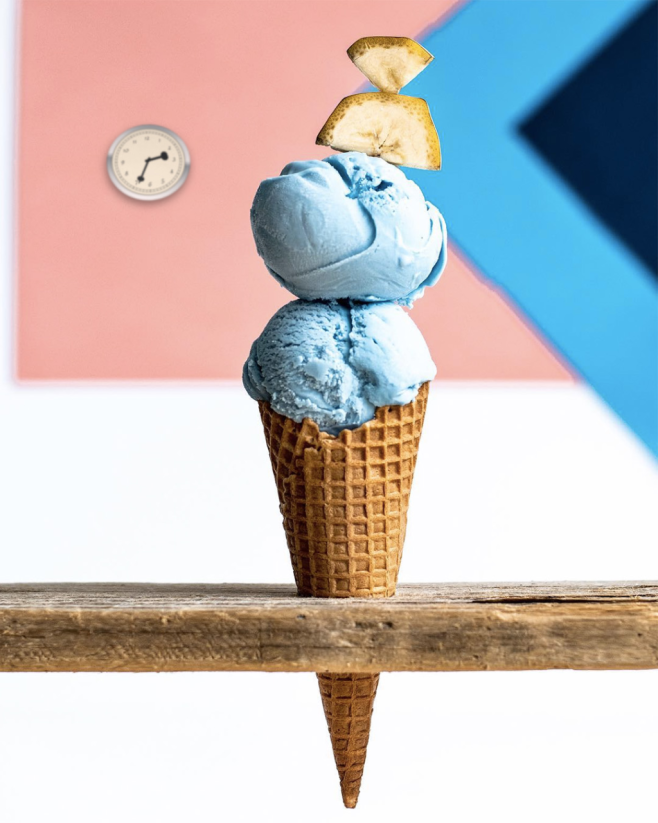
h=2 m=34
